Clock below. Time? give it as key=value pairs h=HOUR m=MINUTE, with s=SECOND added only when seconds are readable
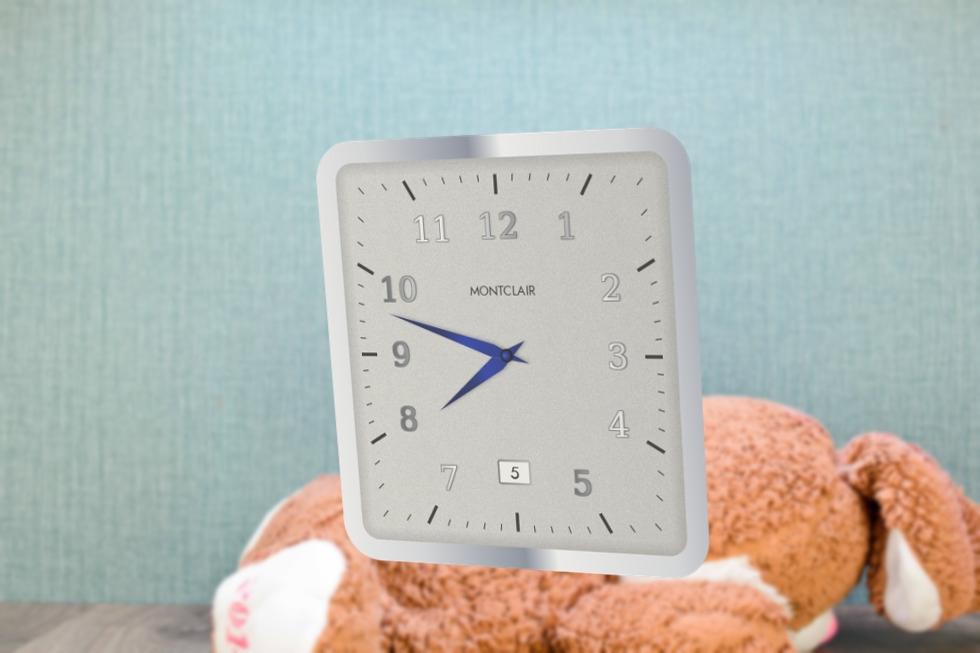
h=7 m=48
